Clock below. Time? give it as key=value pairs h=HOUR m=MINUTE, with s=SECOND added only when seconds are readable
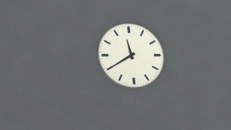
h=11 m=40
